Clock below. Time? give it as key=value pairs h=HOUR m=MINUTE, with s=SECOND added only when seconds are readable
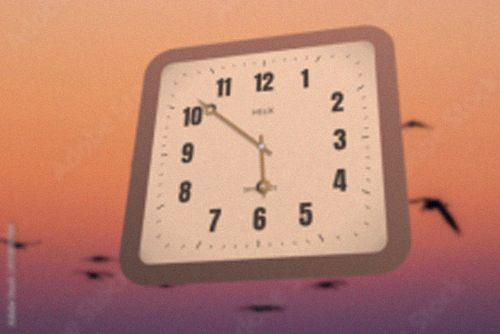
h=5 m=52
